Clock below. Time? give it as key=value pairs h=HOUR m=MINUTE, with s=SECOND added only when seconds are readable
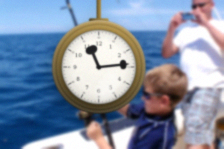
h=11 m=14
